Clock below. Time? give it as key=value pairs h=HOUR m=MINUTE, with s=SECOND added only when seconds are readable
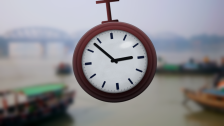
h=2 m=53
